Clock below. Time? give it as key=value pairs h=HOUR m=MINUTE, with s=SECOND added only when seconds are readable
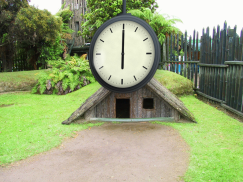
h=6 m=0
